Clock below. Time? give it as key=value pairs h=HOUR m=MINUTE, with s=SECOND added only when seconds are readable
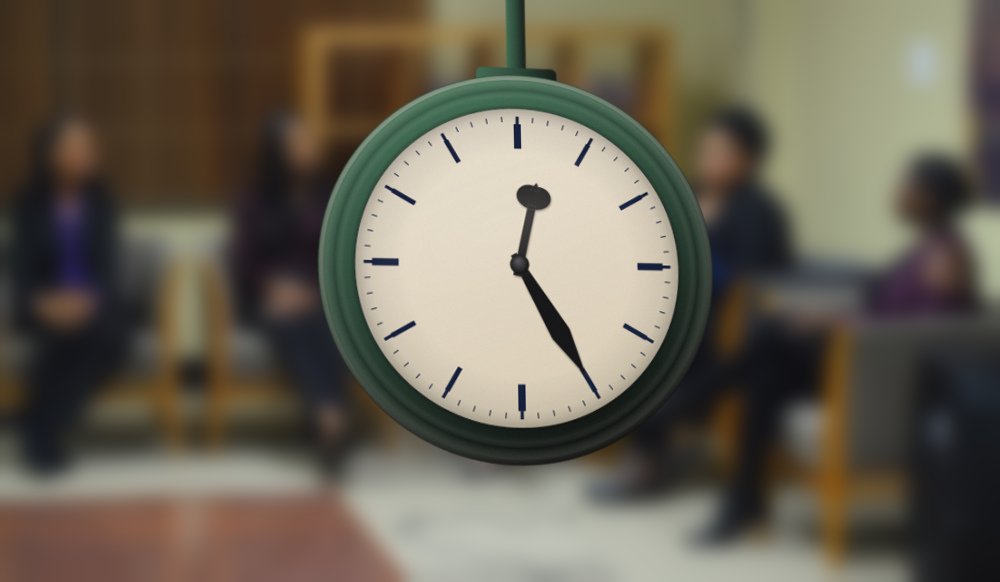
h=12 m=25
